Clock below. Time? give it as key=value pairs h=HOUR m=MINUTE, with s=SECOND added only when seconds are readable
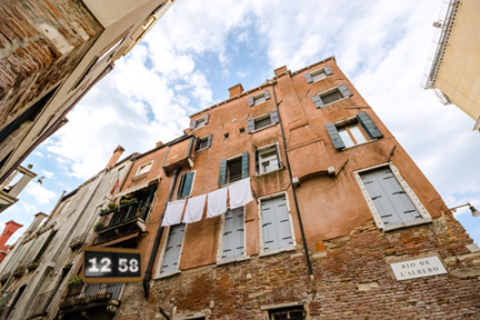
h=12 m=58
